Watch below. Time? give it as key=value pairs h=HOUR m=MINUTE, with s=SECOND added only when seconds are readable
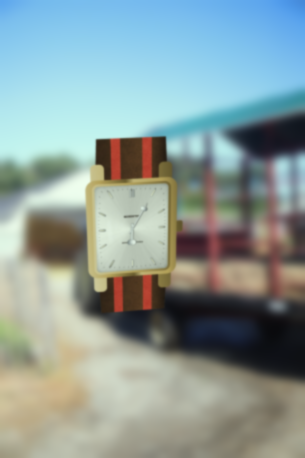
h=6 m=5
